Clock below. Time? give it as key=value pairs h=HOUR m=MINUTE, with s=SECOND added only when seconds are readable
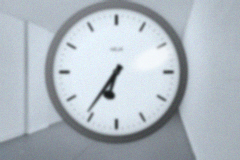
h=6 m=36
